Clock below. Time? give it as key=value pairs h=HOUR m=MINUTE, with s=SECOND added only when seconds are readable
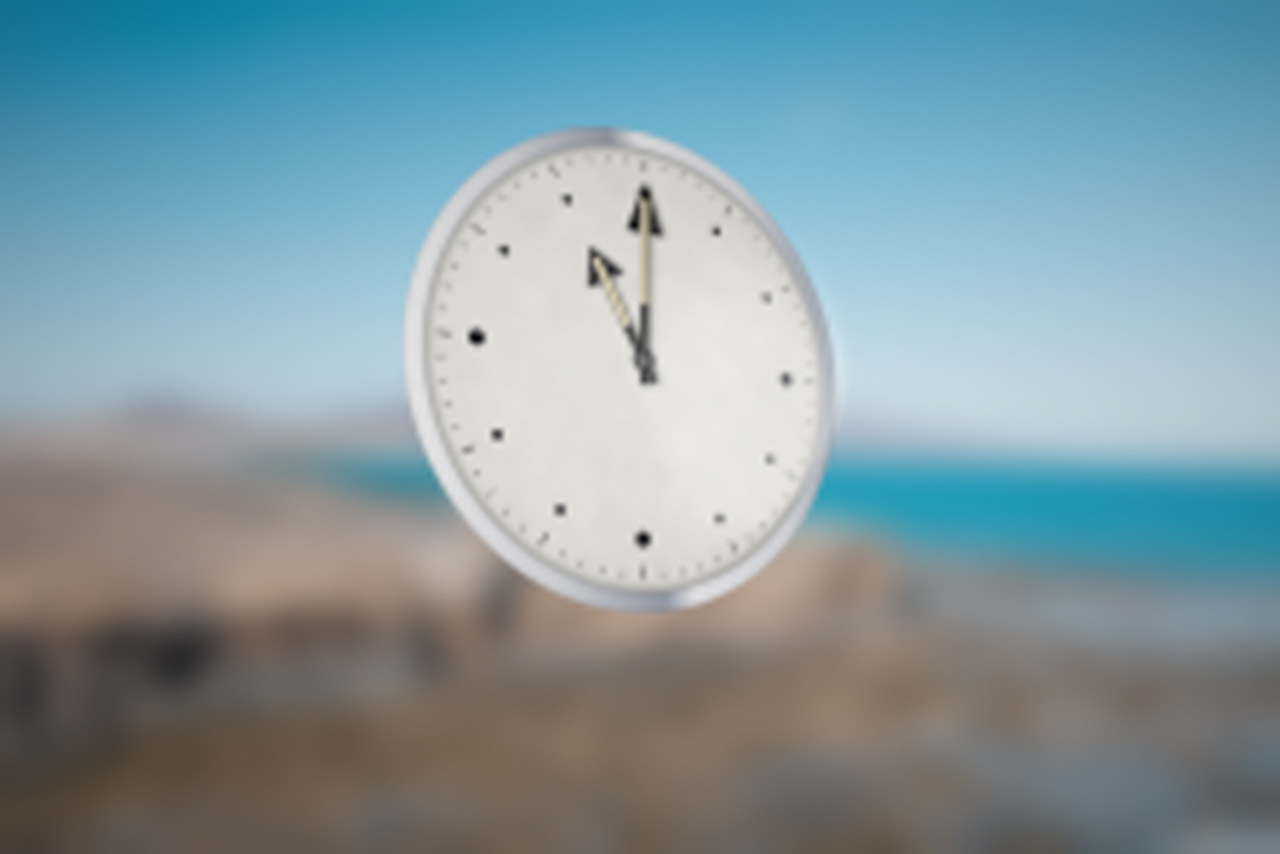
h=11 m=0
